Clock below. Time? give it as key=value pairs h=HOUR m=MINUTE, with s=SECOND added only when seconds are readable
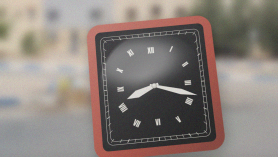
h=8 m=18
